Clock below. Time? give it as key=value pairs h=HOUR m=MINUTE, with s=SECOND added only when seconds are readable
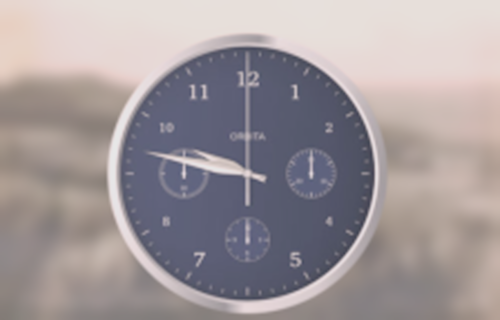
h=9 m=47
